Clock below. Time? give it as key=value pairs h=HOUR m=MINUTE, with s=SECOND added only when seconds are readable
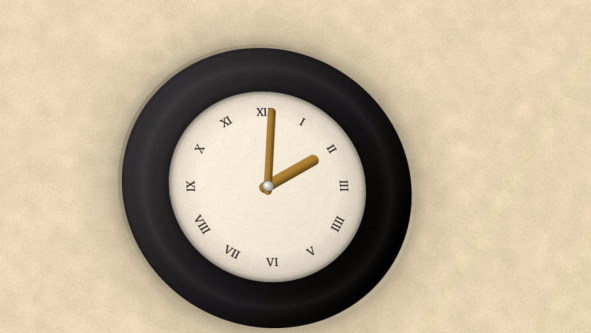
h=2 m=1
